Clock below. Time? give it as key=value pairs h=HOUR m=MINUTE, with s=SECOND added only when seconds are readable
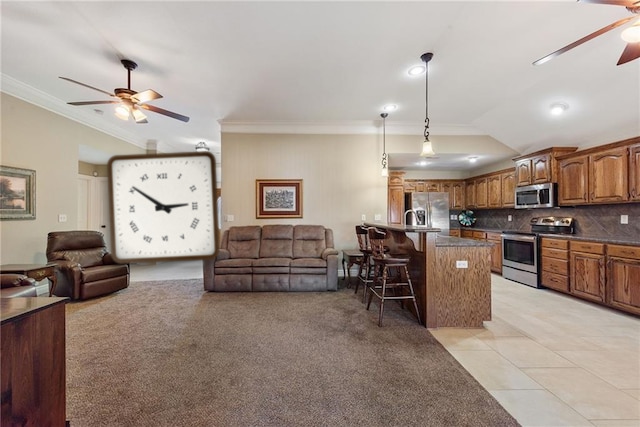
h=2 m=51
